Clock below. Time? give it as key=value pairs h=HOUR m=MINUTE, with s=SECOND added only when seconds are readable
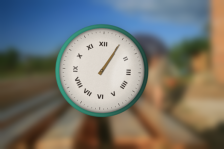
h=1 m=5
